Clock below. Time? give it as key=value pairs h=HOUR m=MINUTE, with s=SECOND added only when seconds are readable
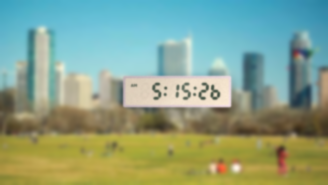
h=5 m=15 s=26
